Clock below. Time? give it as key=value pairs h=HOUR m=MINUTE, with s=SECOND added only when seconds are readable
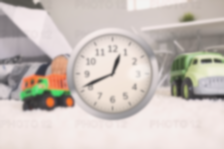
h=12 m=41
